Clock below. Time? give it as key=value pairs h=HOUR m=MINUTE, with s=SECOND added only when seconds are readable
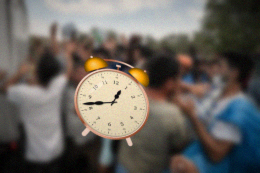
h=12 m=42
